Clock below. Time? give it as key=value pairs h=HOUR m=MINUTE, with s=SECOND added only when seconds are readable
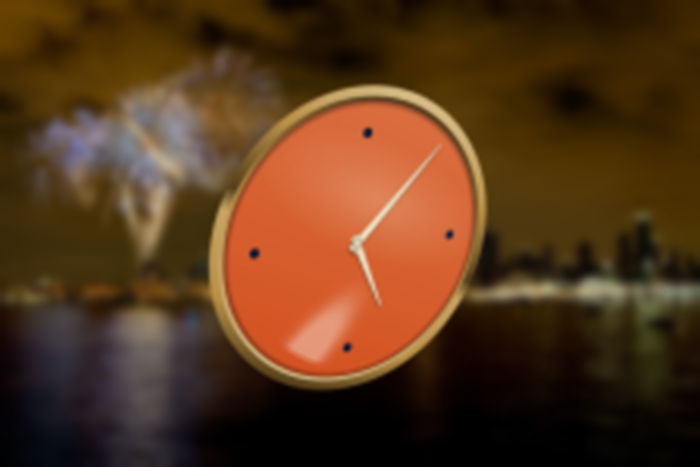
h=5 m=7
